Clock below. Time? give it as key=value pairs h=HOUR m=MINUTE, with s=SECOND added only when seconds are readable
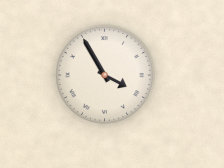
h=3 m=55
